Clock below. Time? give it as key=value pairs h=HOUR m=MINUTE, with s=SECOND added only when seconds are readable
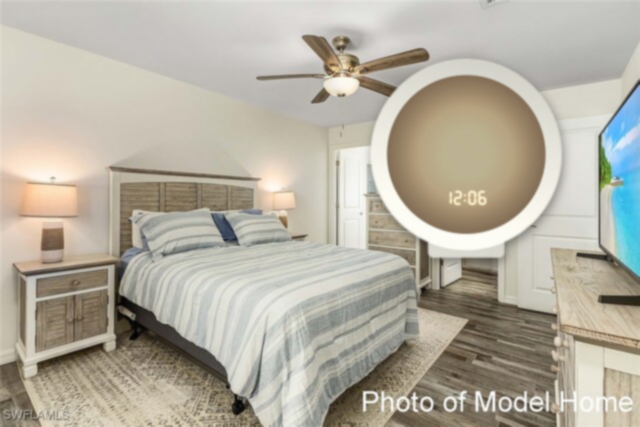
h=12 m=6
